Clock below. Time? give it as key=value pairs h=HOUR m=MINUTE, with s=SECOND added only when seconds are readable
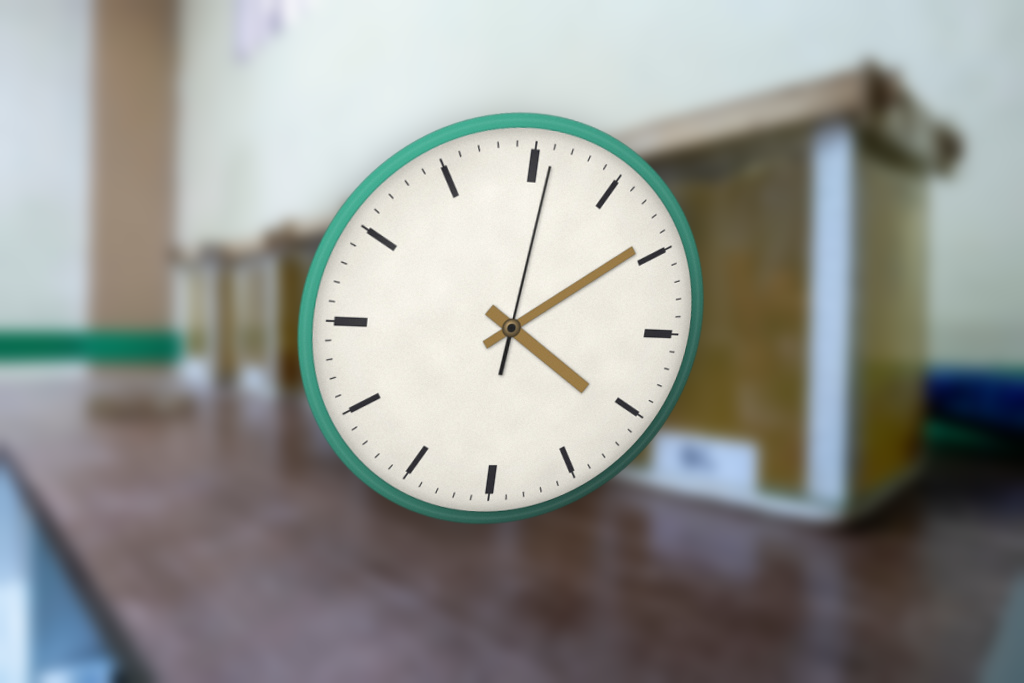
h=4 m=9 s=1
